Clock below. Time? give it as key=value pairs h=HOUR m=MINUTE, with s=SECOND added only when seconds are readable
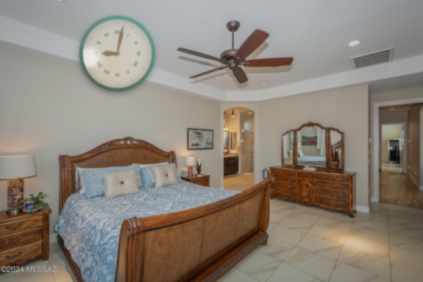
h=9 m=2
